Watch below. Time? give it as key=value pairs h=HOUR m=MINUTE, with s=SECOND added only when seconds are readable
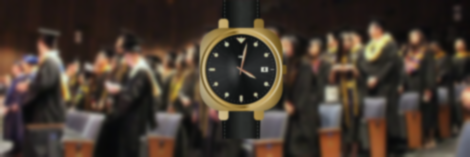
h=4 m=2
